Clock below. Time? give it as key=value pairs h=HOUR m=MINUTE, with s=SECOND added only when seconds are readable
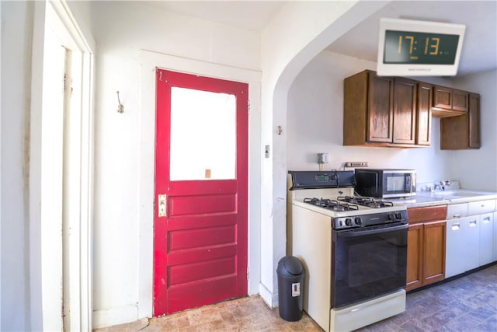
h=17 m=13
